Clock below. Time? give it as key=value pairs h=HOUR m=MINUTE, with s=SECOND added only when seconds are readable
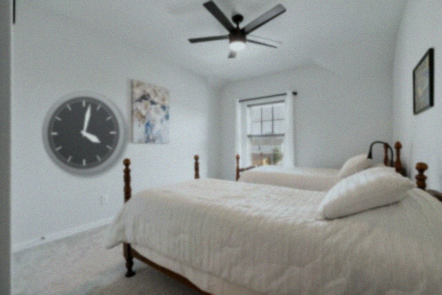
h=4 m=2
